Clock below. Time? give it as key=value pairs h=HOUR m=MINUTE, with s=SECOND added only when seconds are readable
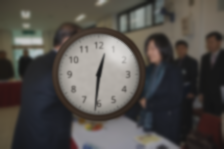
h=12 m=31
